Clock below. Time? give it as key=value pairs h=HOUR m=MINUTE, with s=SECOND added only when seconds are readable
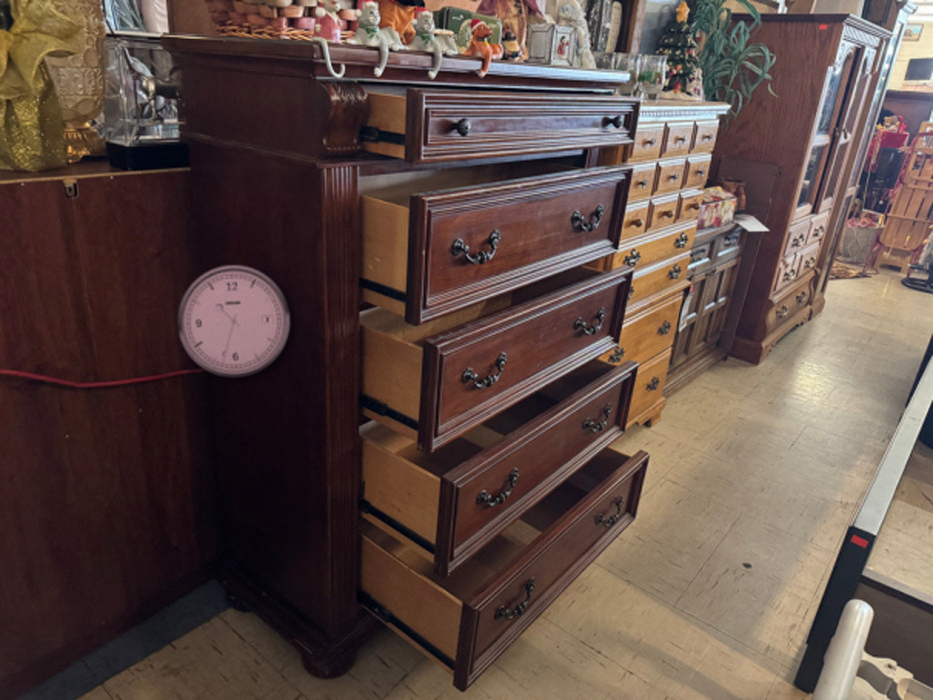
h=10 m=33
